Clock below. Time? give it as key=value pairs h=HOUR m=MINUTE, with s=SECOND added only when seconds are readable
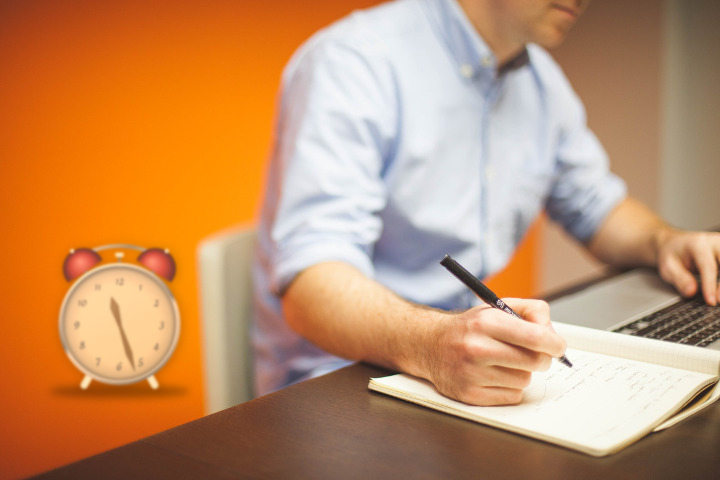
h=11 m=27
